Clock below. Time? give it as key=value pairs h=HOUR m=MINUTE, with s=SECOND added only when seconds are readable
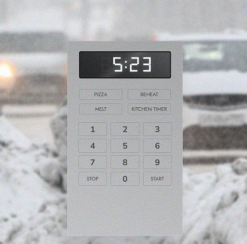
h=5 m=23
